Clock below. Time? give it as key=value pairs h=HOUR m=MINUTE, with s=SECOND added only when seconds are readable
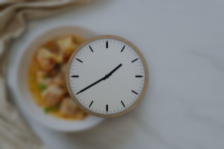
h=1 m=40
